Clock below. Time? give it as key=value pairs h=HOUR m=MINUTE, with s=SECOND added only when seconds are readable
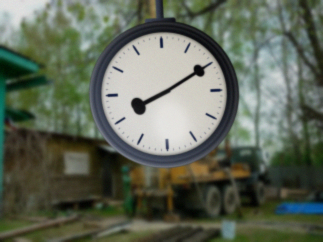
h=8 m=10
